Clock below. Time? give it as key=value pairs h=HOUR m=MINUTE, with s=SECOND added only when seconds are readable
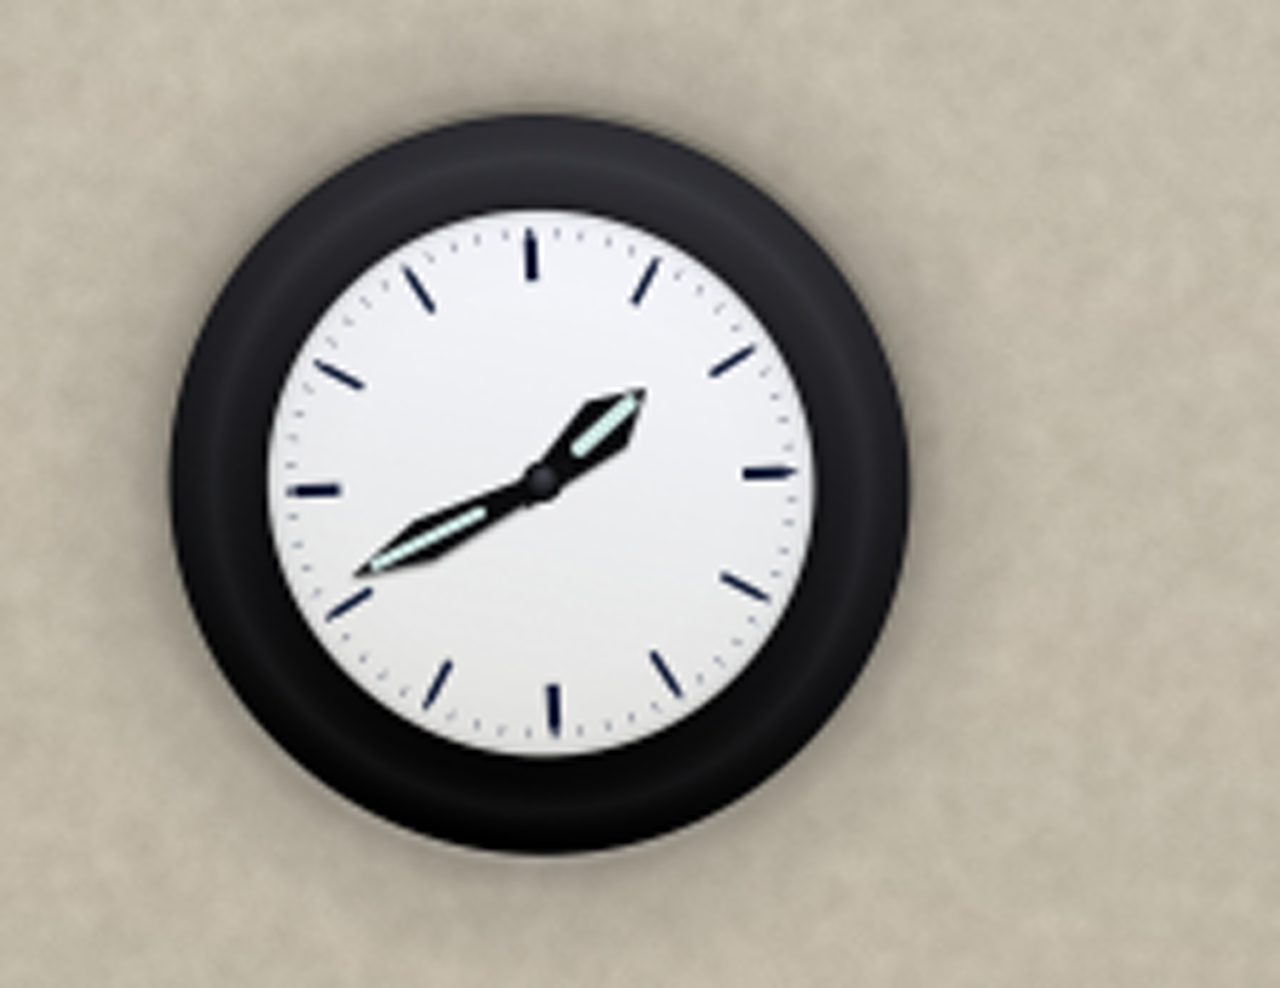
h=1 m=41
